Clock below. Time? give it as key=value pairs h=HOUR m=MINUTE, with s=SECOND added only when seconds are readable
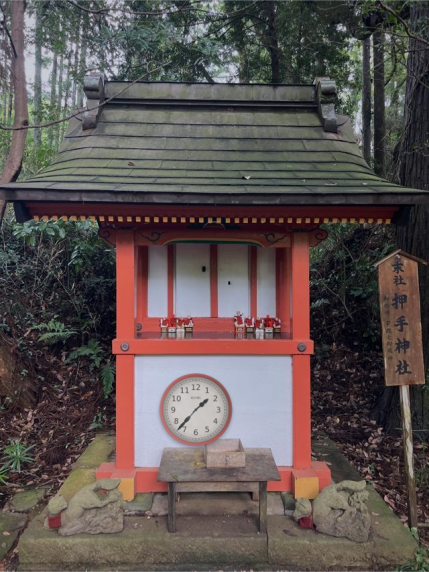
h=1 m=37
